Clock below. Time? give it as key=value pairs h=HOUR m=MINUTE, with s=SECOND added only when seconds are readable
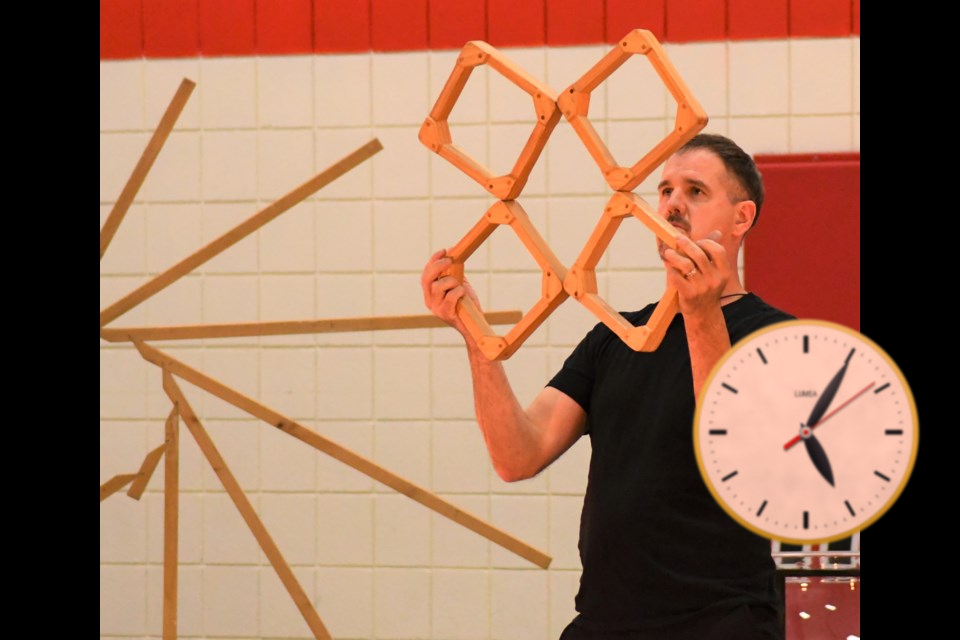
h=5 m=5 s=9
